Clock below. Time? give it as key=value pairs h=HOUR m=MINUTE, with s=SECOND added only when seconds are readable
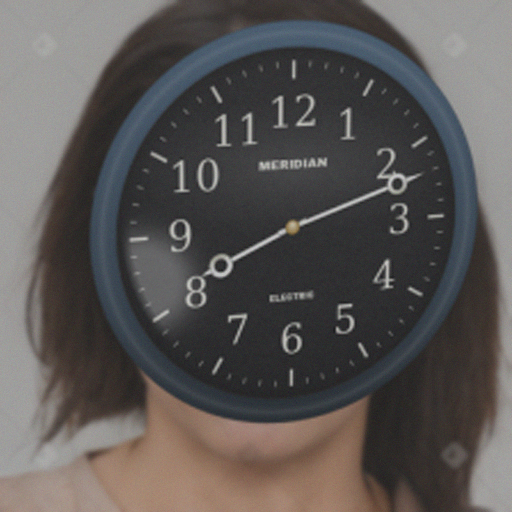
h=8 m=12
